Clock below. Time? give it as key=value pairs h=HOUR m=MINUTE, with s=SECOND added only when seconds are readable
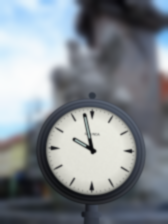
h=9 m=58
